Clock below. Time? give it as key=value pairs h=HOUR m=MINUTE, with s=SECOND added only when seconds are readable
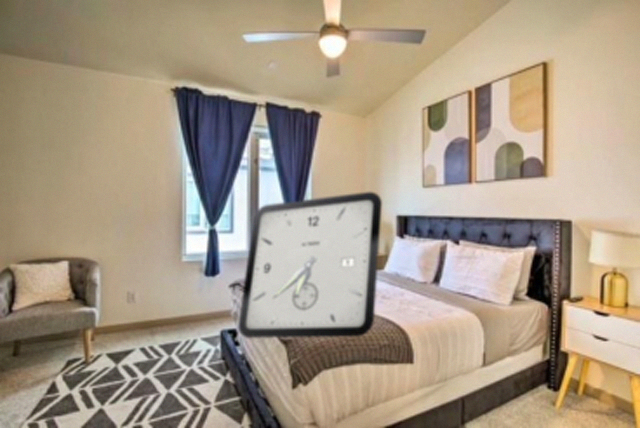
h=6 m=38
